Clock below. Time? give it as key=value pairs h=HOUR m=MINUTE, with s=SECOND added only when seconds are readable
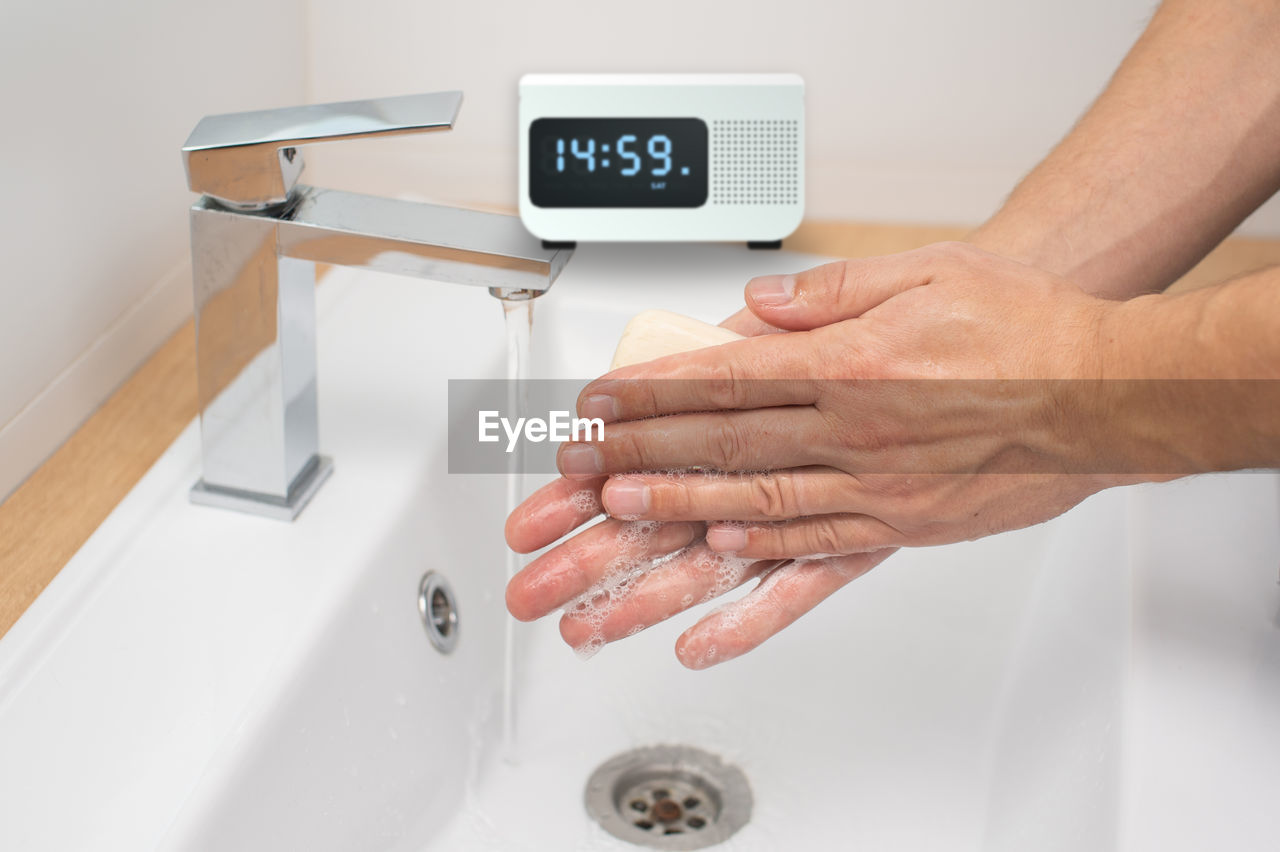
h=14 m=59
